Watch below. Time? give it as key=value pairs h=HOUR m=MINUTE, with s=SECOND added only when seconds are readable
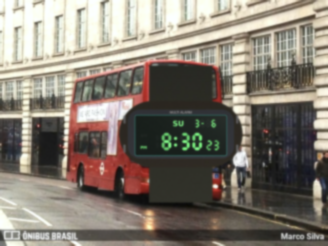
h=8 m=30
